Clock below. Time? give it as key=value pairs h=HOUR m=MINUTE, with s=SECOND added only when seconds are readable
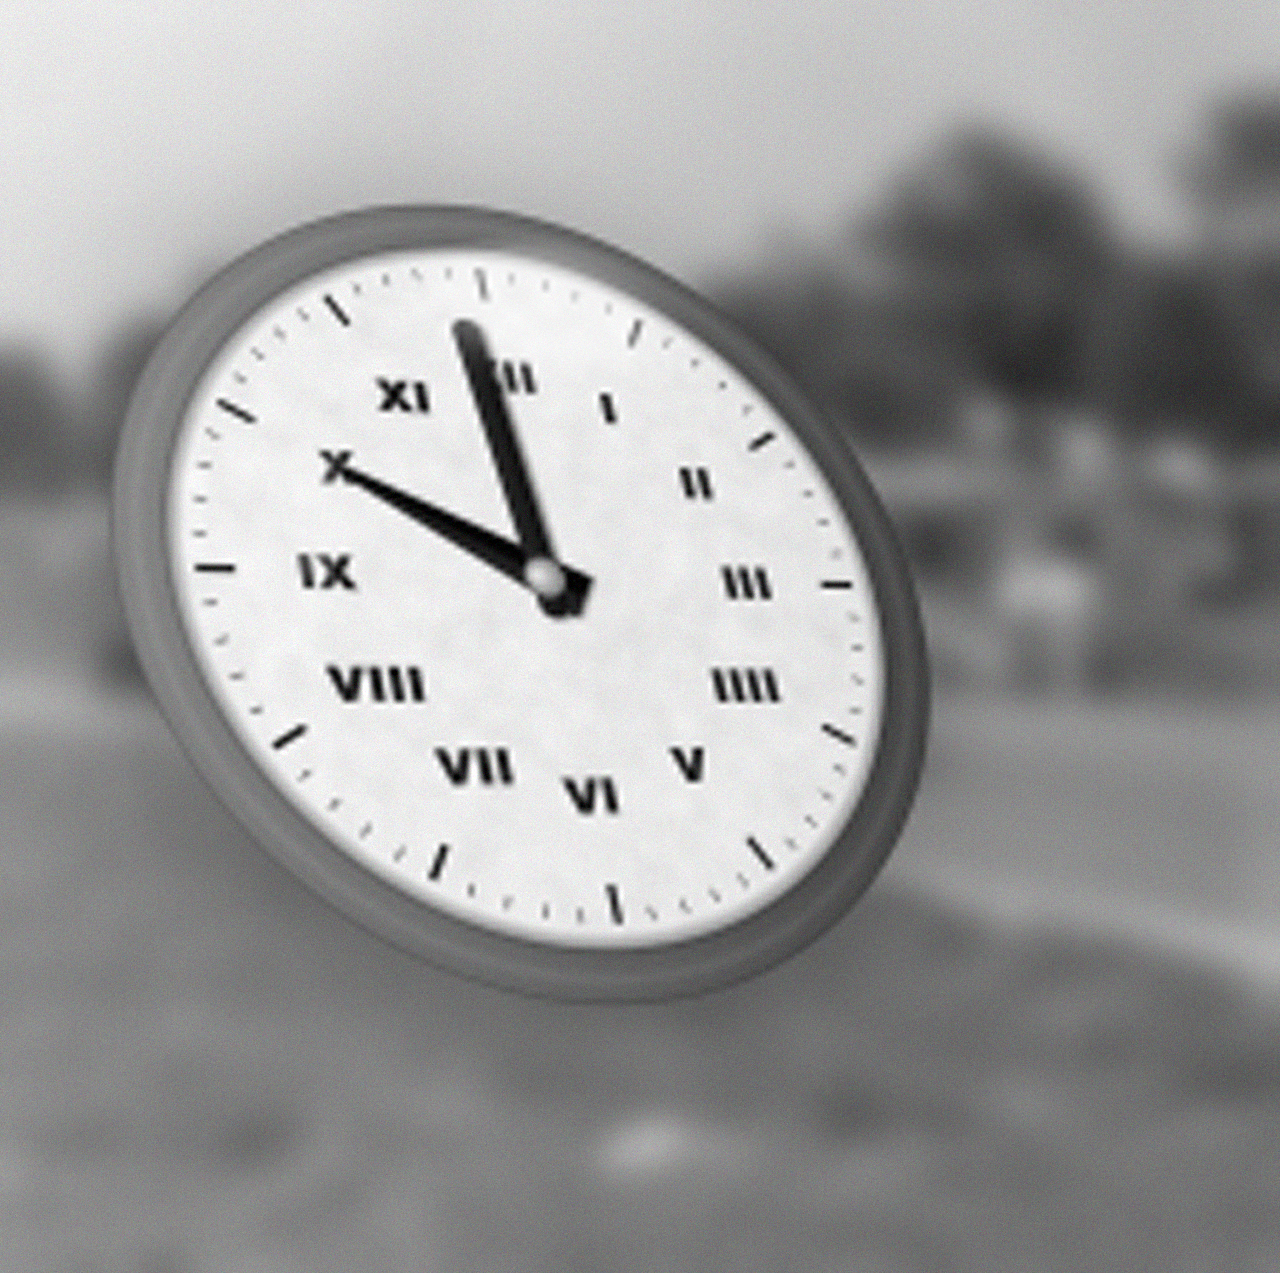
h=9 m=59
